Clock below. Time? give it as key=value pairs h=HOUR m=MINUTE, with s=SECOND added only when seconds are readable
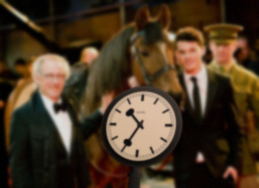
h=10 m=35
